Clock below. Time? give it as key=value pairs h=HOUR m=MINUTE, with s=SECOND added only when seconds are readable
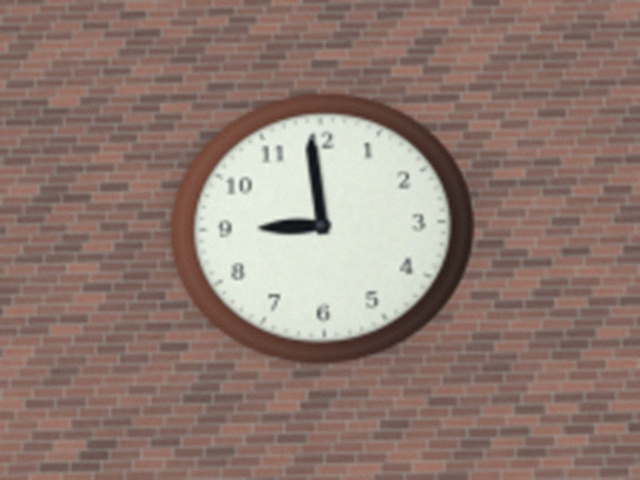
h=8 m=59
